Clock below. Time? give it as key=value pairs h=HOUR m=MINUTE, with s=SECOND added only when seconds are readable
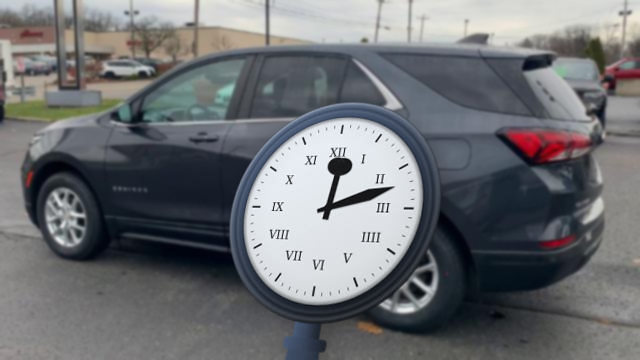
h=12 m=12
